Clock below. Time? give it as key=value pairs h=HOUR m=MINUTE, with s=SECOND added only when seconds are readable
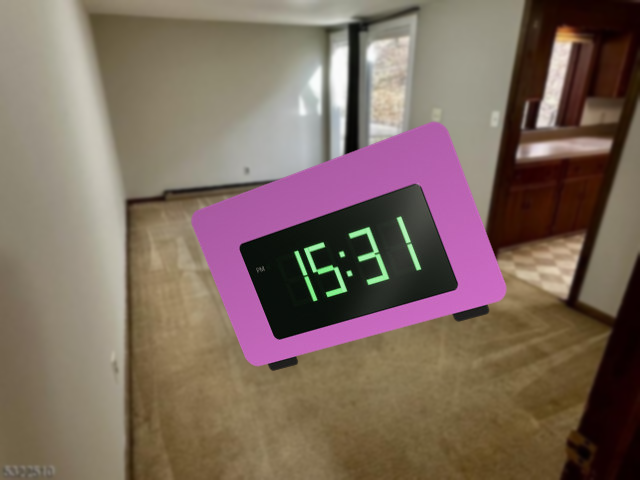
h=15 m=31
